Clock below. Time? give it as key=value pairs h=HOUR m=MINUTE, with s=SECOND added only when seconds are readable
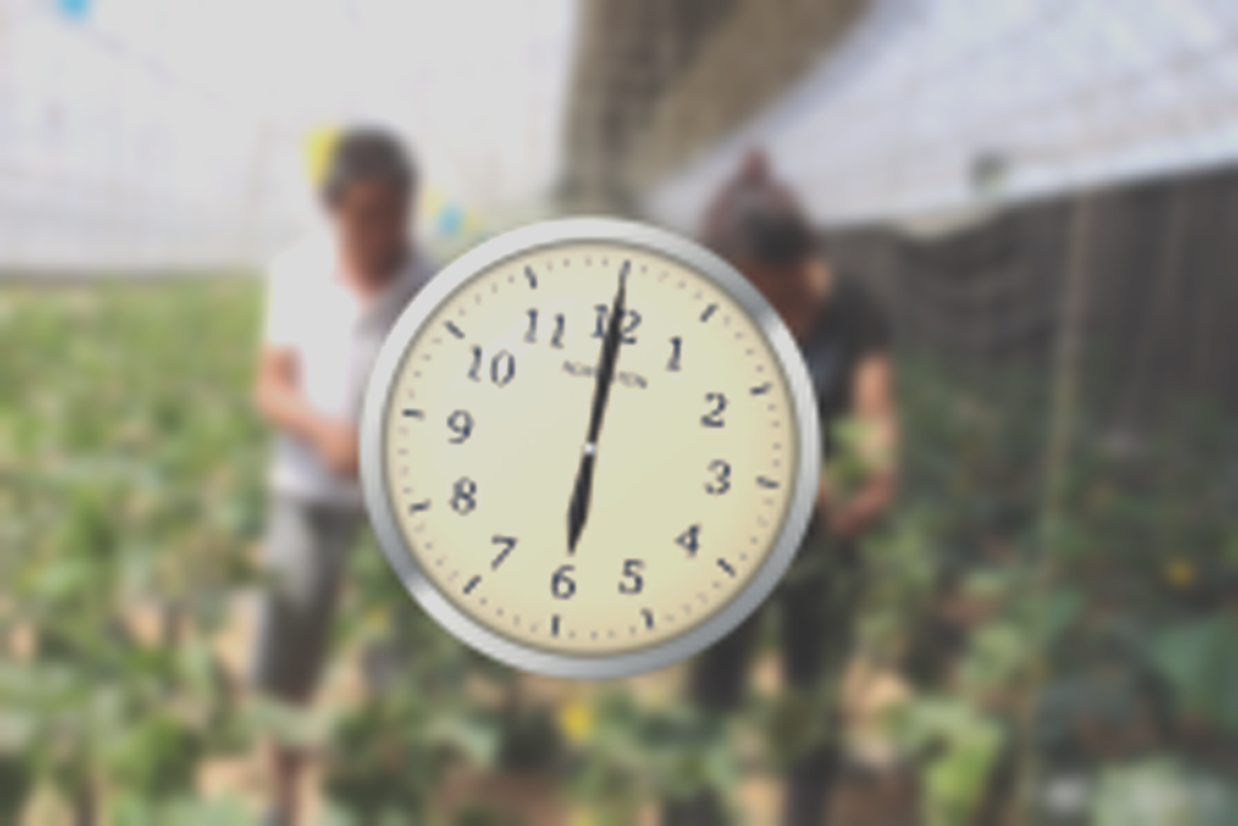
h=6 m=0
